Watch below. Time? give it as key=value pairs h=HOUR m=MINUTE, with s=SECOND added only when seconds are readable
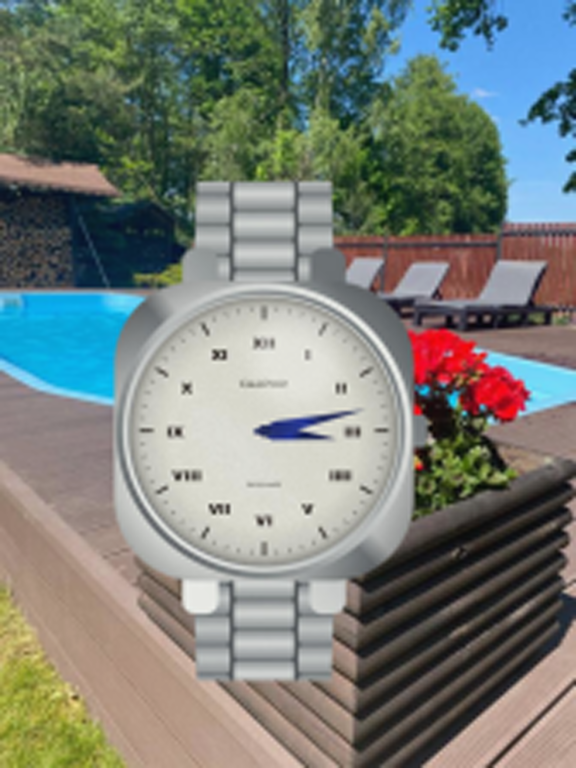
h=3 m=13
